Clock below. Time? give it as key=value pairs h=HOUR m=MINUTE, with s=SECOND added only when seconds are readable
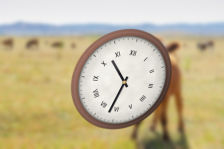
h=10 m=32
